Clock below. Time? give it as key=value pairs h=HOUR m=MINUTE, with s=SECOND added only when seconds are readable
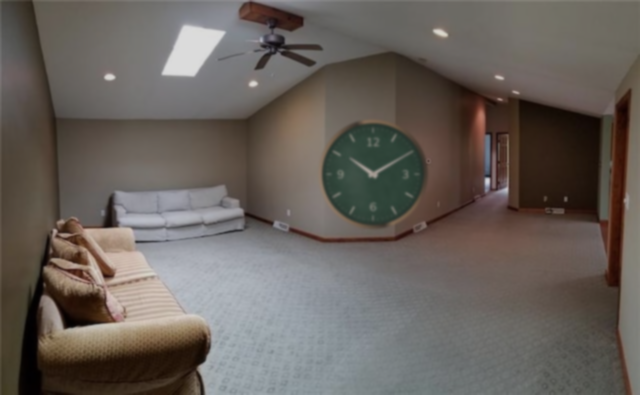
h=10 m=10
